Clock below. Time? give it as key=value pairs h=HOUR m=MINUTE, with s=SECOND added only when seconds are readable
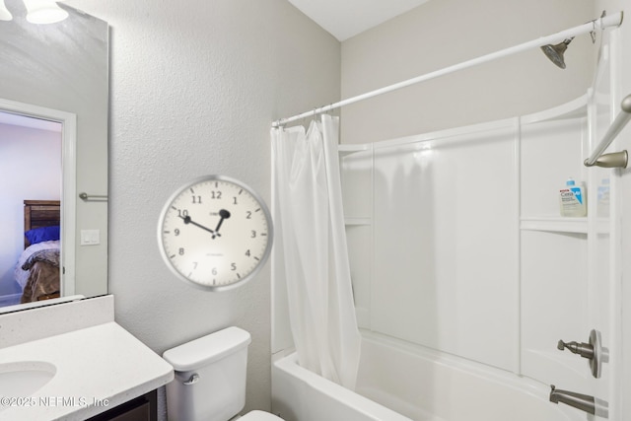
h=12 m=49
